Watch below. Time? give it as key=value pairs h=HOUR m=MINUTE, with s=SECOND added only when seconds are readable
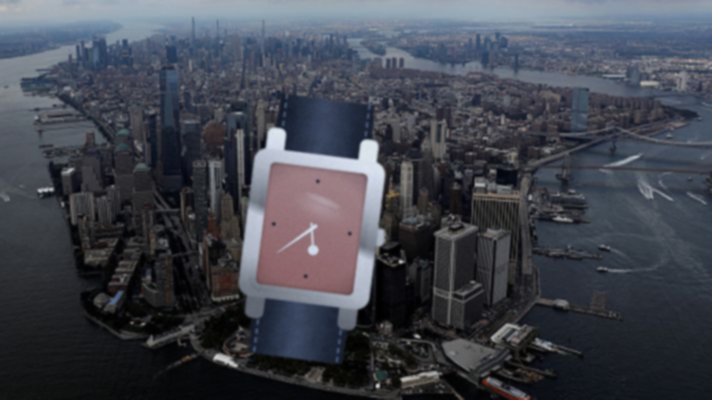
h=5 m=38
